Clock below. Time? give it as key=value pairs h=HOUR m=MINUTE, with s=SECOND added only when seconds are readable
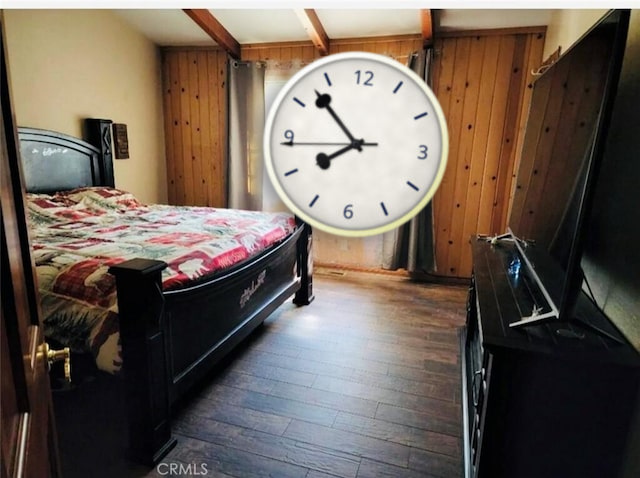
h=7 m=52 s=44
